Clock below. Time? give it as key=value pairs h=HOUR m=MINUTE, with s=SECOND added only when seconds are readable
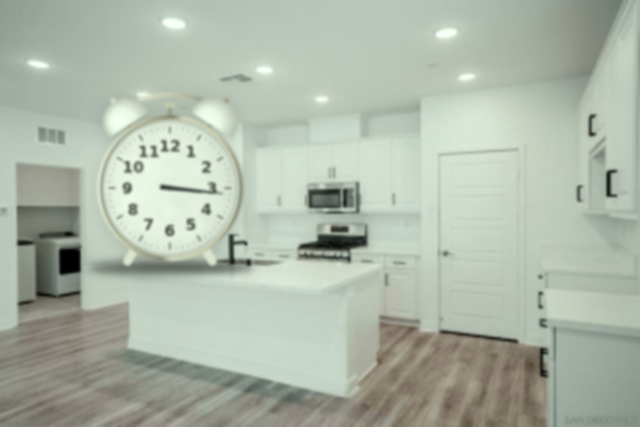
h=3 m=16
